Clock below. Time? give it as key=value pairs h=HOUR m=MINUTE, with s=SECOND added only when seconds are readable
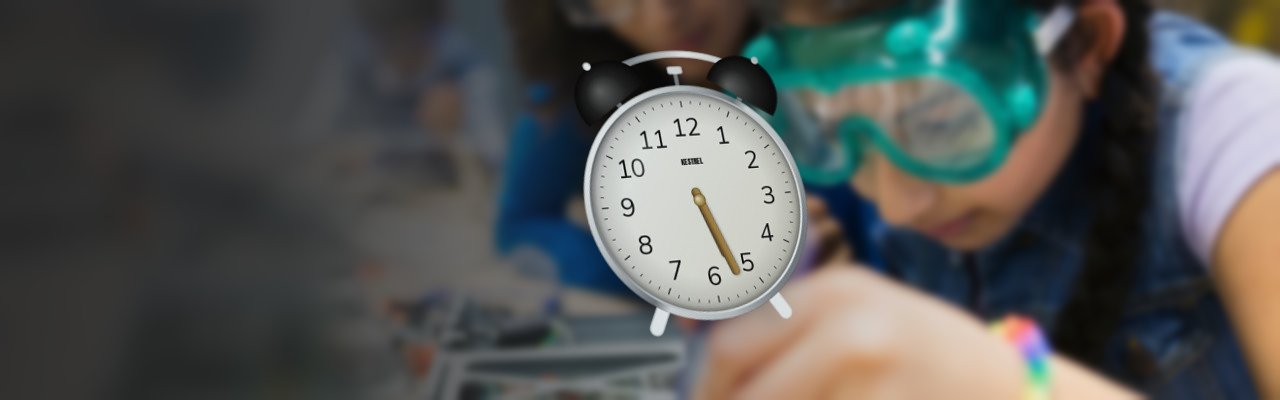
h=5 m=27
